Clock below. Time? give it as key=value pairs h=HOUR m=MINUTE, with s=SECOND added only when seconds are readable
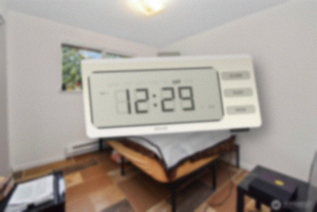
h=12 m=29
